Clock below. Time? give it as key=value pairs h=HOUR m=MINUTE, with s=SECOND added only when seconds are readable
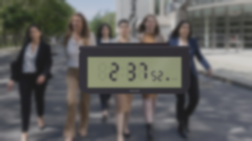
h=2 m=37
